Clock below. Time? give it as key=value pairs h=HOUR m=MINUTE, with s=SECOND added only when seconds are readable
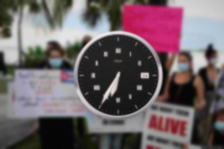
h=6 m=35
